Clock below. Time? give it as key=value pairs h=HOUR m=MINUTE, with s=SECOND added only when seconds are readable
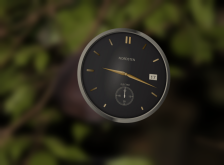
h=9 m=18
